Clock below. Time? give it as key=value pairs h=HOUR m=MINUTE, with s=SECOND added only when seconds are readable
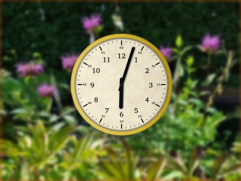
h=6 m=3
